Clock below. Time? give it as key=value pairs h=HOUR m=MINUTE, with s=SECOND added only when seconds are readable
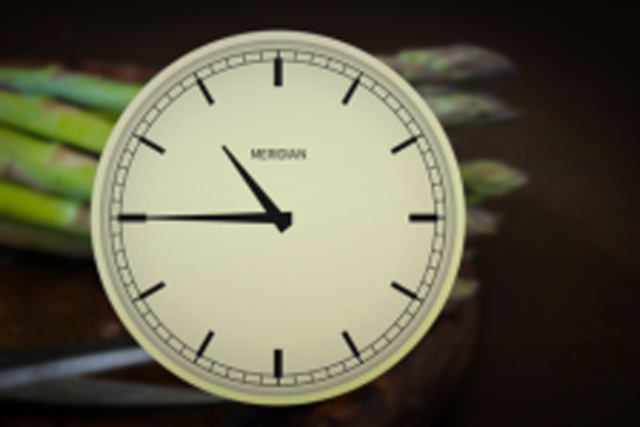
h=10 m=45
